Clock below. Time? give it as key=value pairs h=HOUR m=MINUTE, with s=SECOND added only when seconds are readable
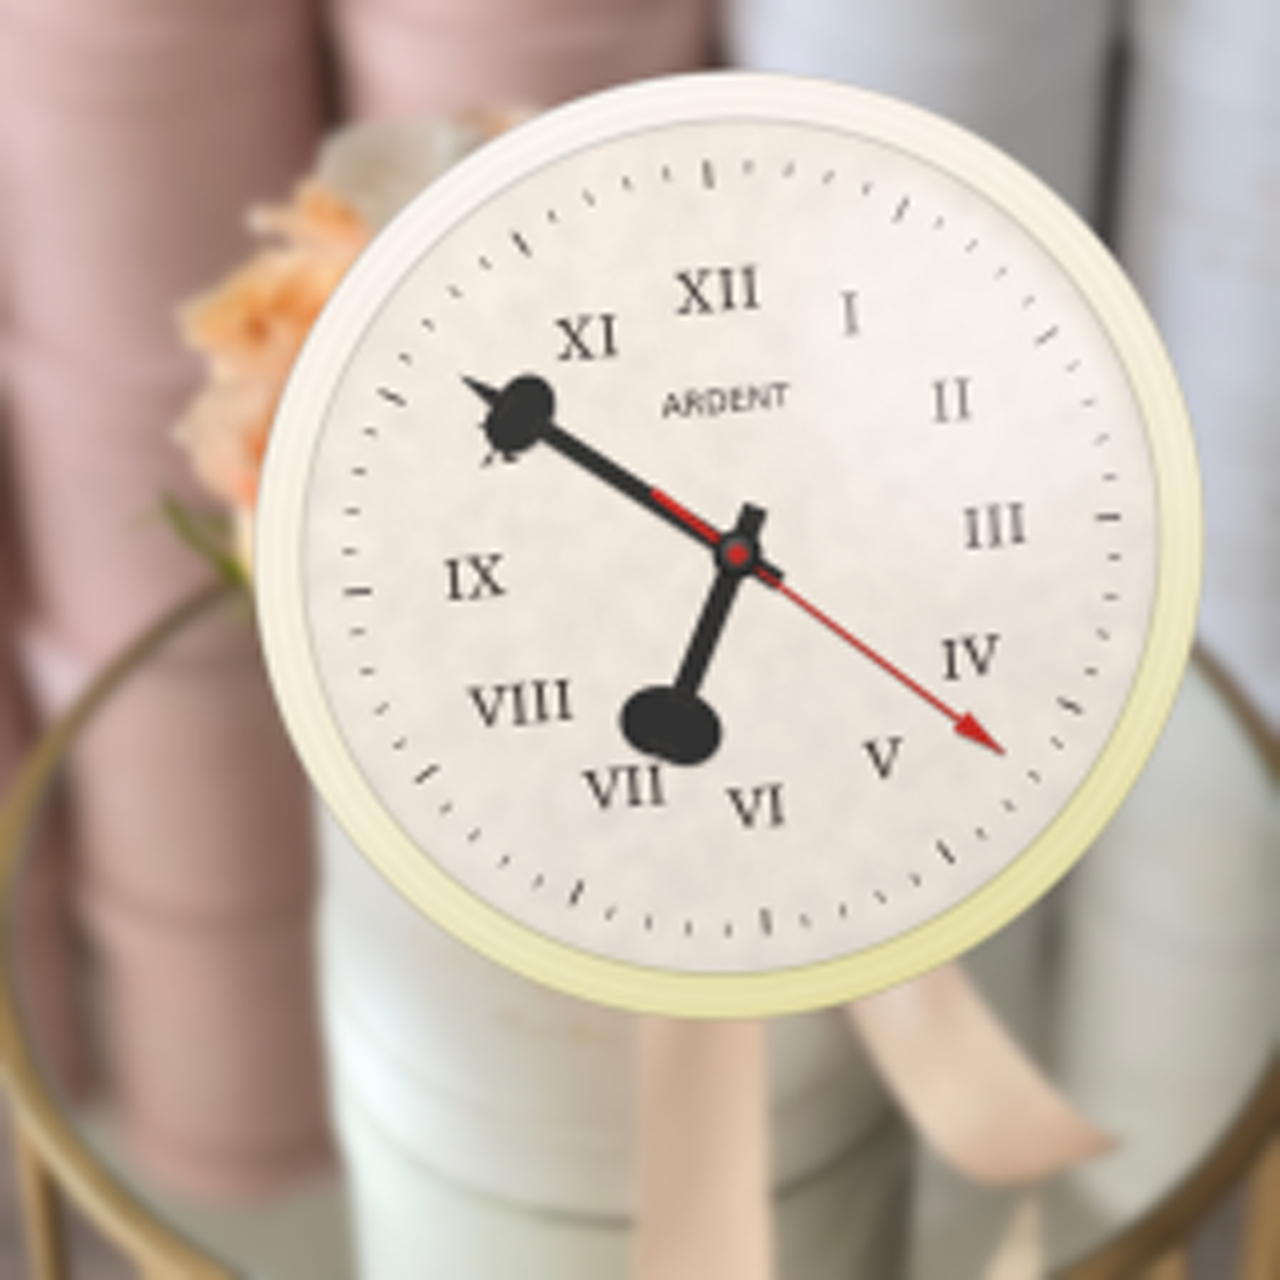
h=6 m=51 s=22
